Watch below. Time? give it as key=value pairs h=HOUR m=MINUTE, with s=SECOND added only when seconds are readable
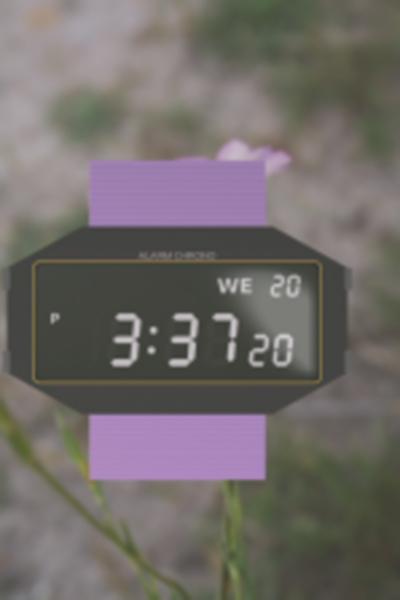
h=3 m=37 s=20
